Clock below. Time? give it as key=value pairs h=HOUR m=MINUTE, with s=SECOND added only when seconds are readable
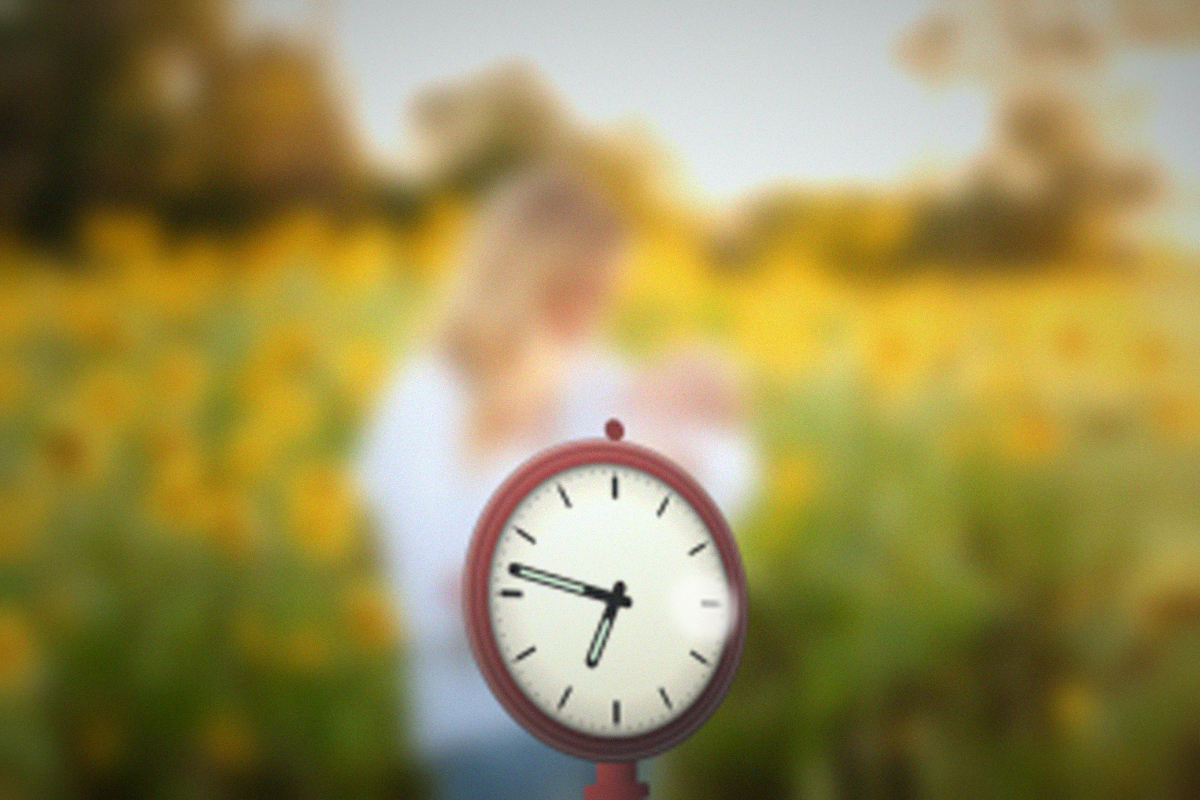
h=6 m=47
